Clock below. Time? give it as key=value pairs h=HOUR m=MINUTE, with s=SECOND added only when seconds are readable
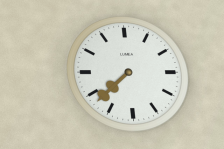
h=7 m=38
